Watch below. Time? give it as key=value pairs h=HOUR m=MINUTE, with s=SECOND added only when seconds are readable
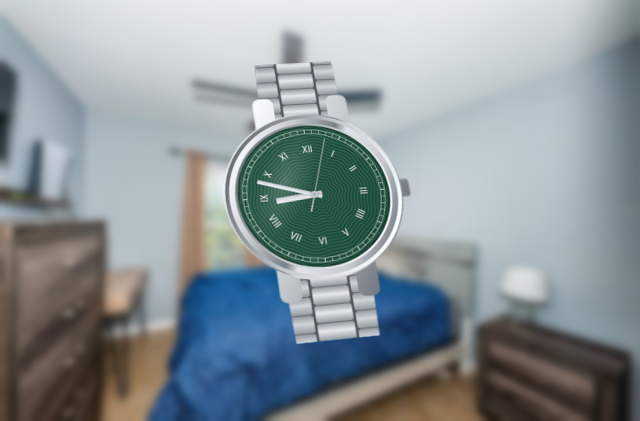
h=8 m=48 s=3
